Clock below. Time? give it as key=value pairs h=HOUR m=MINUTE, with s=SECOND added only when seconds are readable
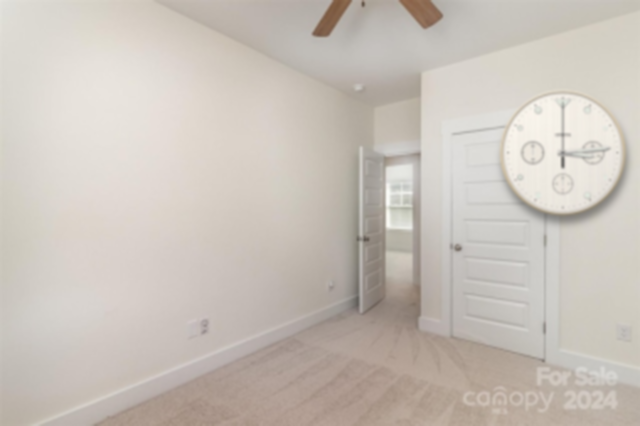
h=3 m=14
